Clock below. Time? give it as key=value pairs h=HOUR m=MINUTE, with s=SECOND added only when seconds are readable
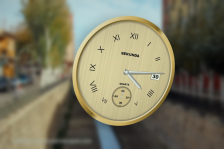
h=4 m=14
